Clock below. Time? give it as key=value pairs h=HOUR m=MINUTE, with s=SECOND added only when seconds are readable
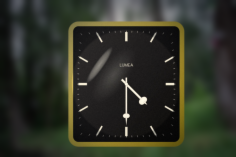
h=4 m=30
